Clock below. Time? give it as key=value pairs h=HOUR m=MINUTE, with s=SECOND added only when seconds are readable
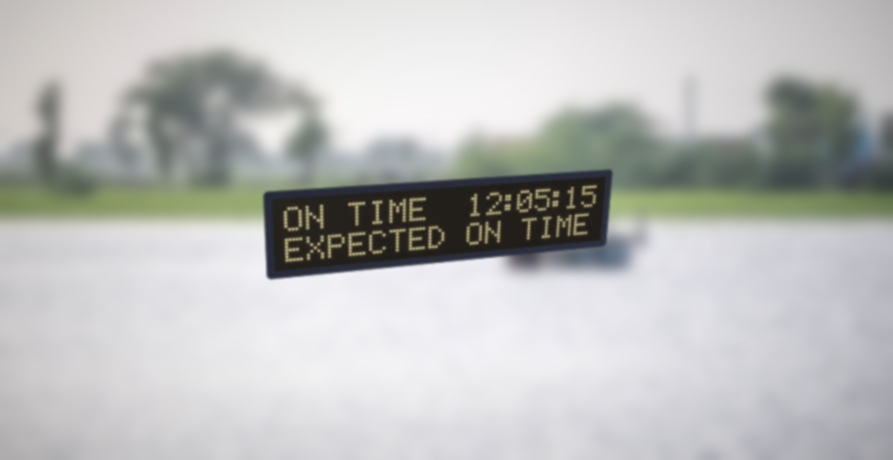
h=12 m=5 s=15
